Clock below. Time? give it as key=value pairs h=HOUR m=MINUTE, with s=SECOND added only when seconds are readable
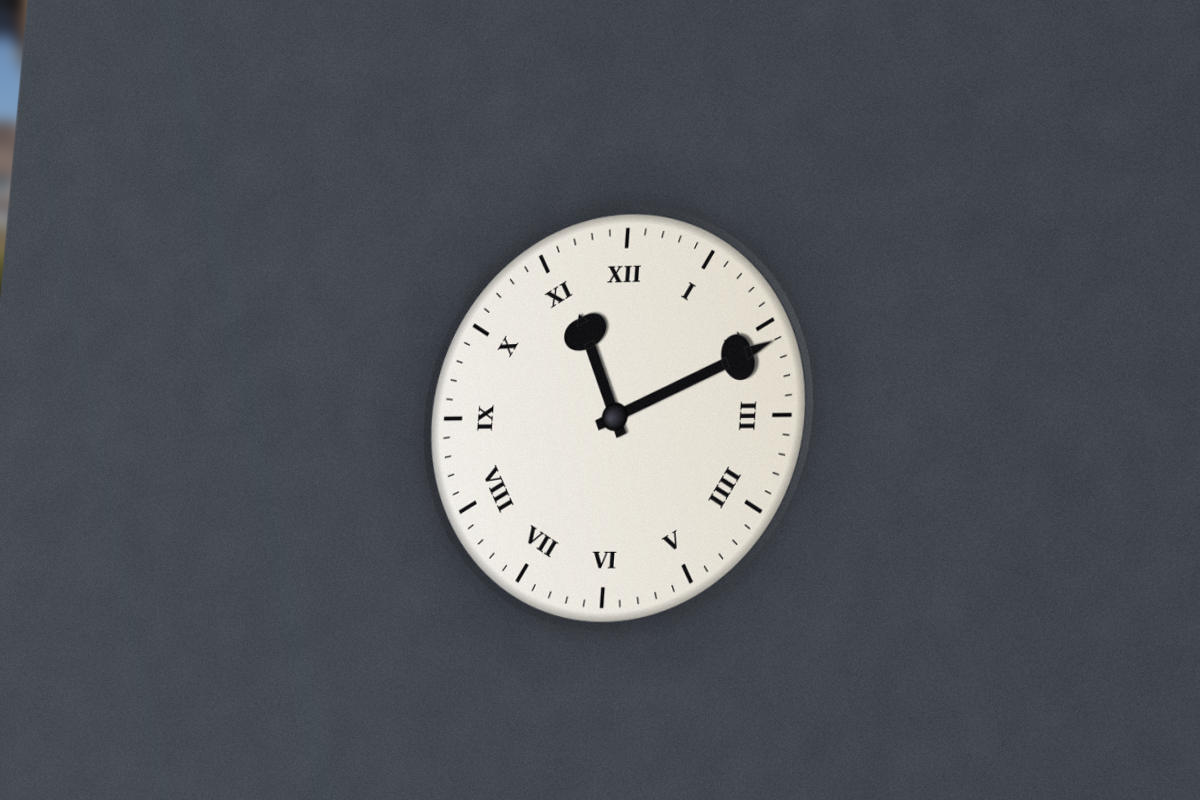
h=11 m=11
